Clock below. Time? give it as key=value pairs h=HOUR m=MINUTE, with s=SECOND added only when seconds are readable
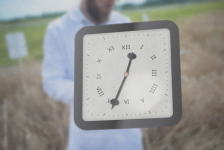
h=12 m=34
